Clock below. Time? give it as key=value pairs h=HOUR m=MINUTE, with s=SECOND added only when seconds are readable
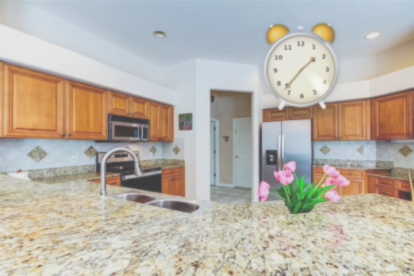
h=1 m=37
